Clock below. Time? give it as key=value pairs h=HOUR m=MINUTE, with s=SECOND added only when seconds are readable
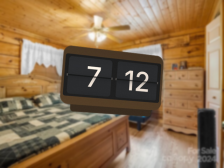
h=7 m=12
